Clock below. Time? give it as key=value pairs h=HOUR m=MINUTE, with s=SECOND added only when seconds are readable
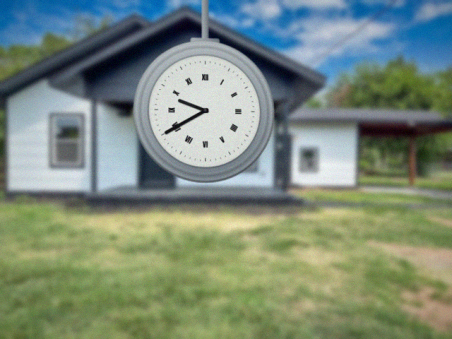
h=9 m=40
